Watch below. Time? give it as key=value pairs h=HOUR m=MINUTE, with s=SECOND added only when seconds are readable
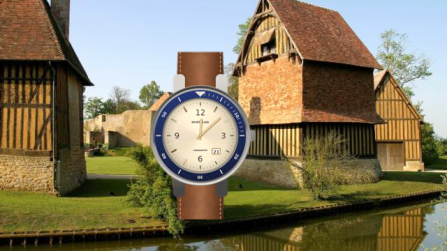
h=12 m=8
